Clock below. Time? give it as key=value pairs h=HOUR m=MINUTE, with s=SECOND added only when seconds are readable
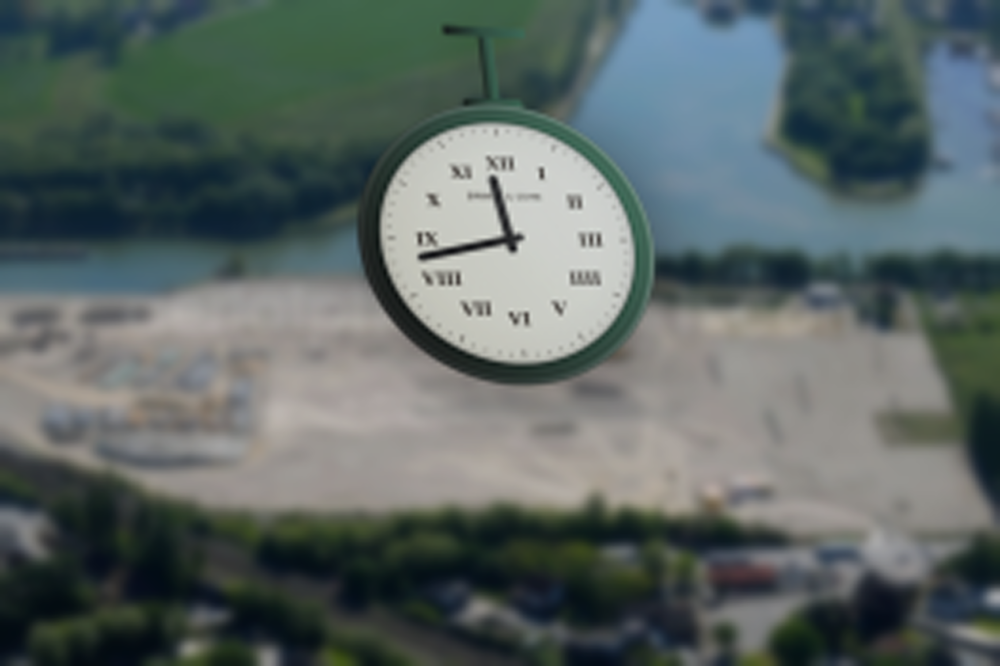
h=11 m=43
